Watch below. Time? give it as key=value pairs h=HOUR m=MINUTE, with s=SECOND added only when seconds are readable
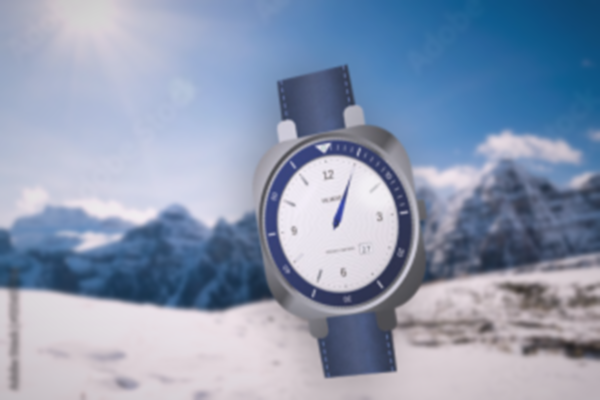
h=1 m=5
